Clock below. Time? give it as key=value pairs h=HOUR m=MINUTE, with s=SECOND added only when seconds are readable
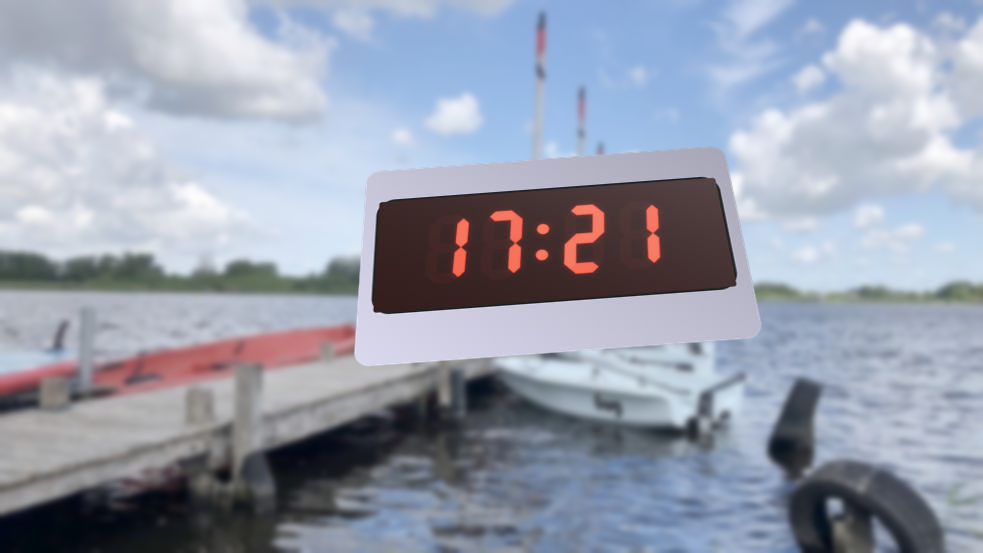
h=17 m=21
